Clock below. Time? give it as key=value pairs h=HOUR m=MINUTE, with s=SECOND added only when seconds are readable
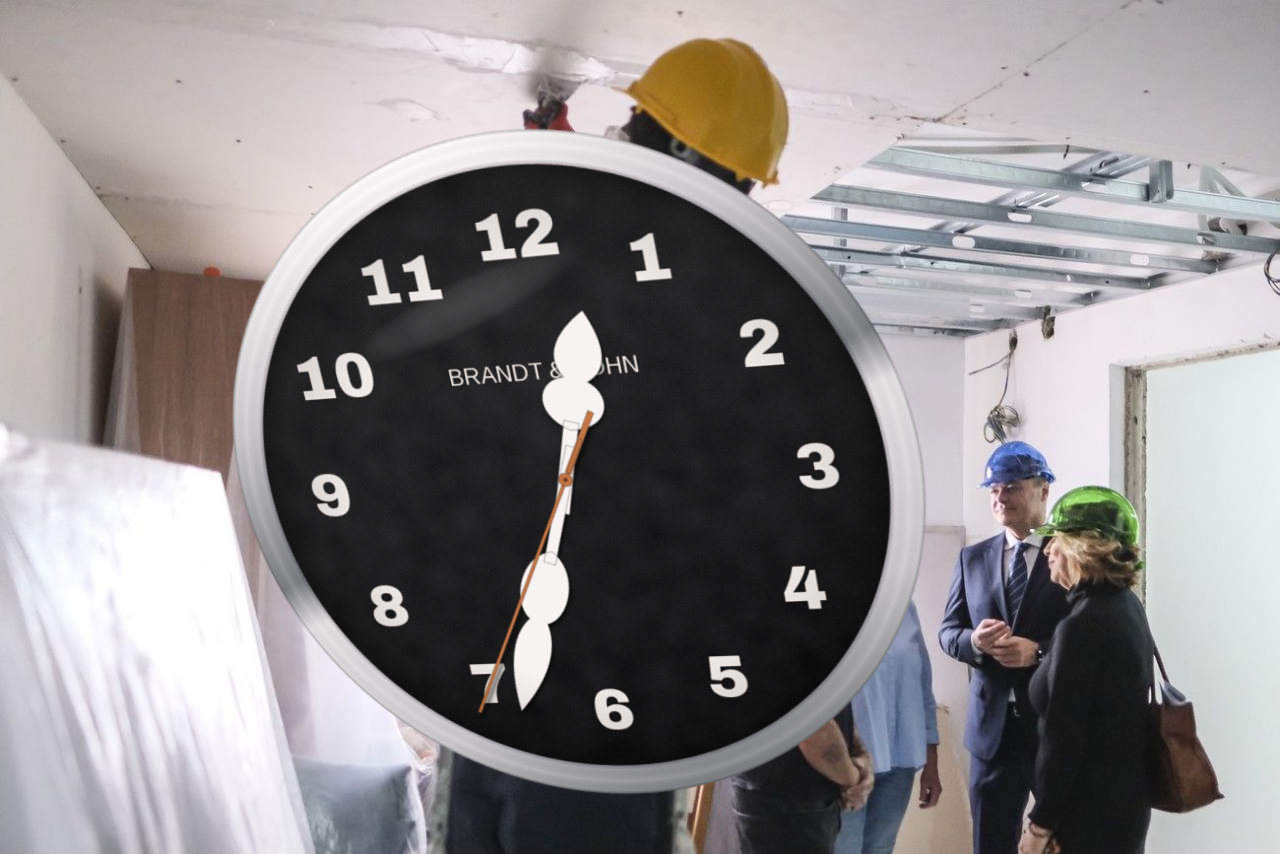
h=12 m=33 s=35
